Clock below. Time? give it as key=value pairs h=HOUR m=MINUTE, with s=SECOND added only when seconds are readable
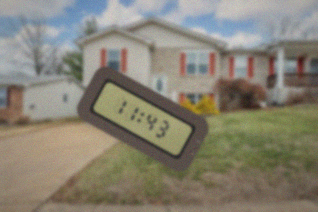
h=11 m=43
